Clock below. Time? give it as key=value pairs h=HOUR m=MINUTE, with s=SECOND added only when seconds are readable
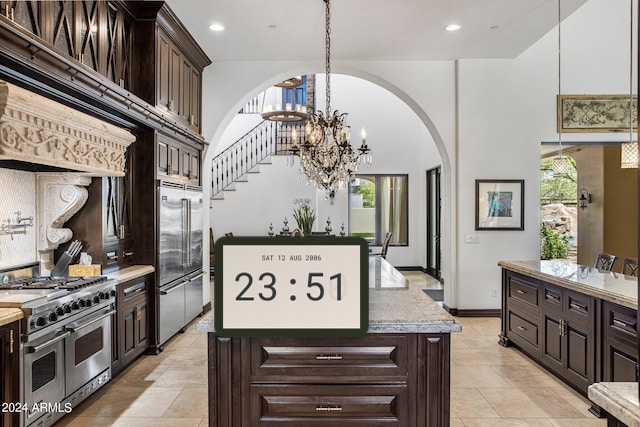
h=23 m=51
